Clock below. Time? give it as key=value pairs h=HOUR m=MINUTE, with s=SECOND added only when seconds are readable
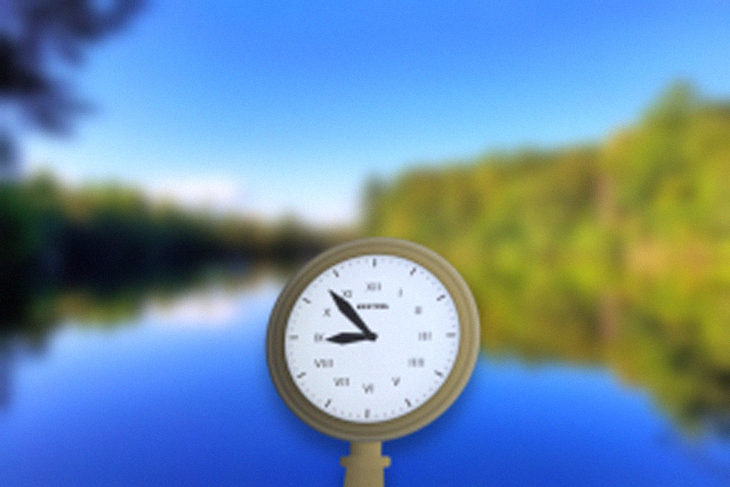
h=8 m=53
